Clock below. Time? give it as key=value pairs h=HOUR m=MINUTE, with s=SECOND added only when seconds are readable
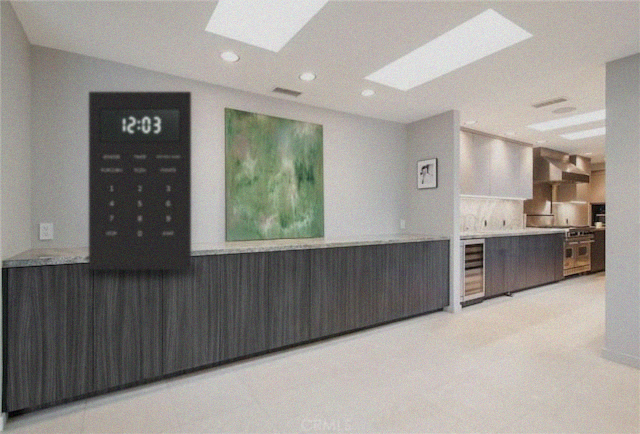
h=12 m=3
